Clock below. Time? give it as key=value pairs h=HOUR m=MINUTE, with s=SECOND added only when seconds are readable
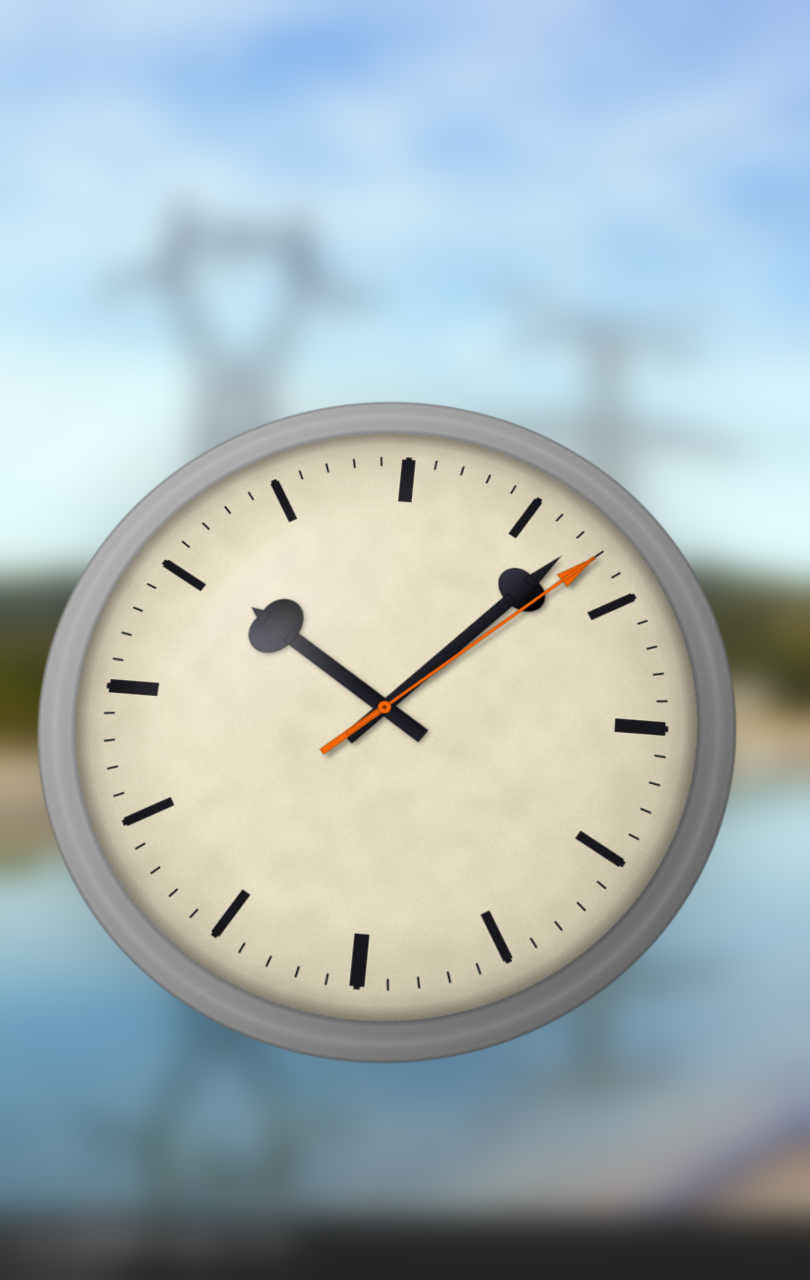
h=10 m=7 s=8
